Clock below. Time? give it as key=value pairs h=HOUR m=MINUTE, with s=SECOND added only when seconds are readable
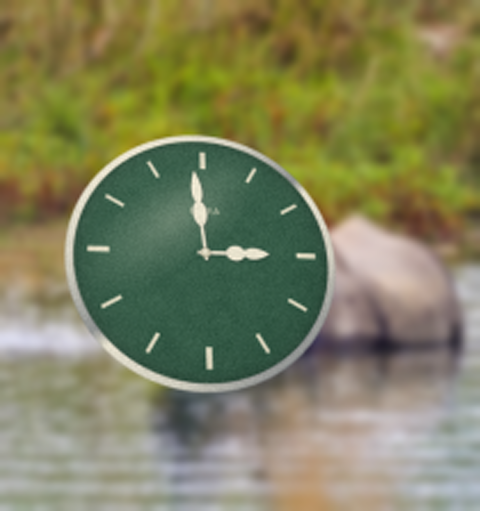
h=2 m=59
